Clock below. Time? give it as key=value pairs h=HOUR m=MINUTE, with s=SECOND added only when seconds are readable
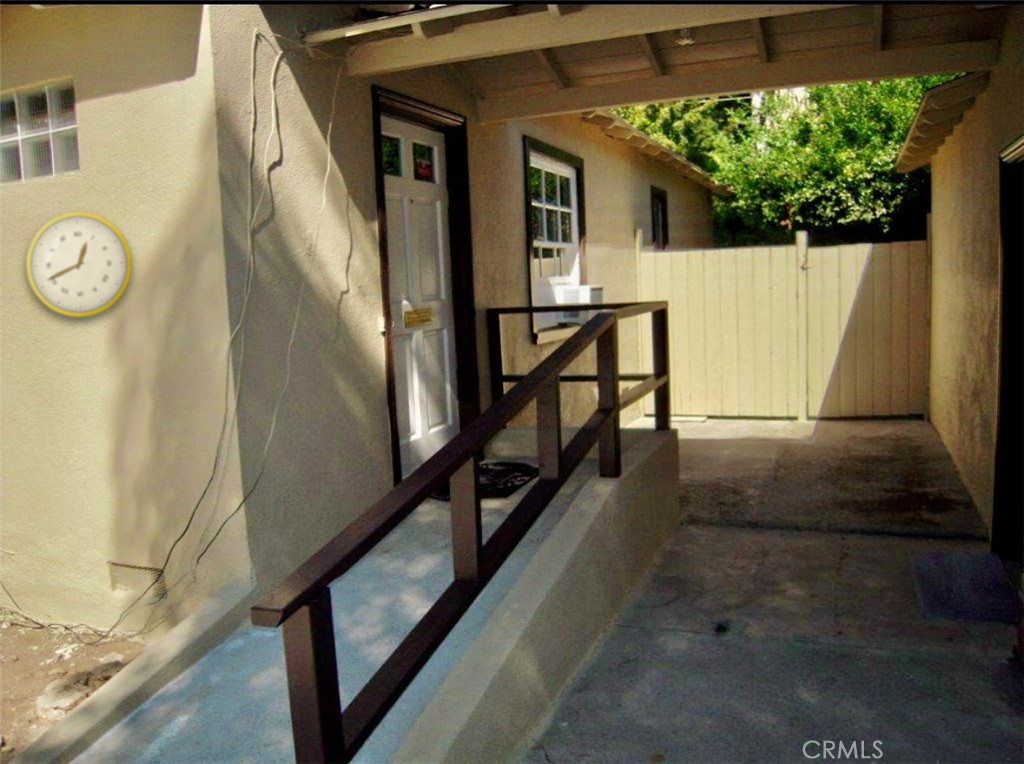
h=12 m=41
